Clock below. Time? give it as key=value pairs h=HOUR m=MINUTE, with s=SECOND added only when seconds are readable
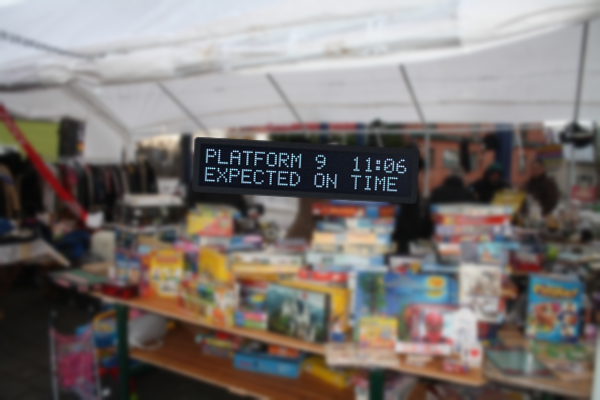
h=11 m=6
